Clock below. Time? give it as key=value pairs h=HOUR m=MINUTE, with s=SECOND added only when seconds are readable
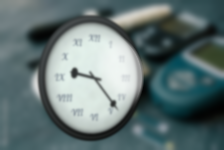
h=9 m=23
